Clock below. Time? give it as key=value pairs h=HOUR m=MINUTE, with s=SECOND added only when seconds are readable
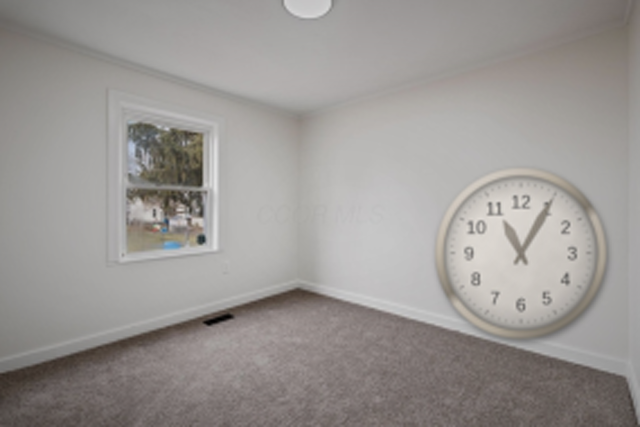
h=11 m=5
